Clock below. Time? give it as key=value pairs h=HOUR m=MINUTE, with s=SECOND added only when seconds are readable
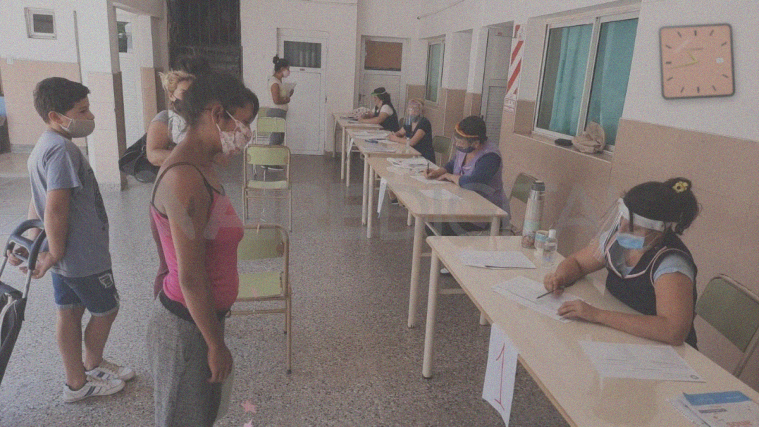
h=10 m=43
